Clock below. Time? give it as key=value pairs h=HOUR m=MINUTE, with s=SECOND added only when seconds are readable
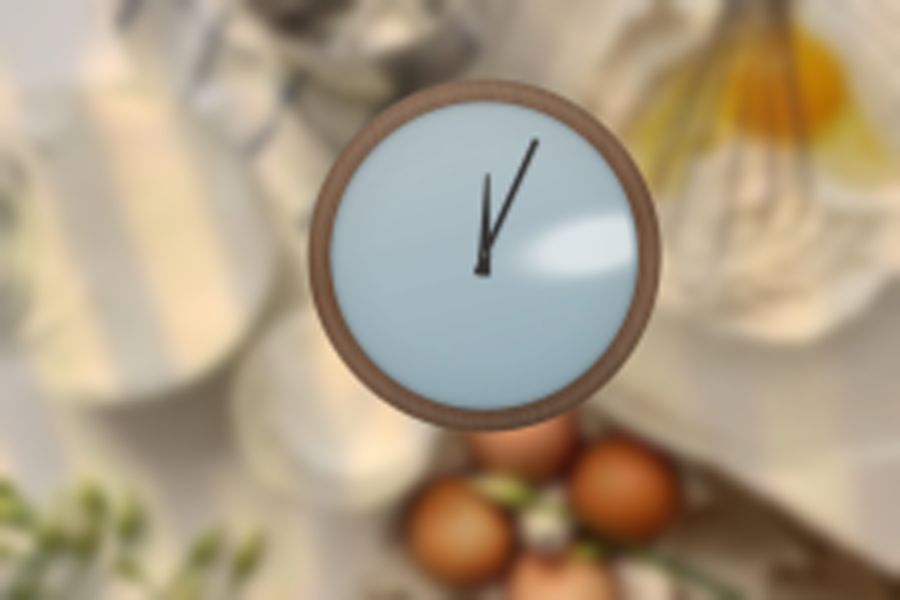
h=12 m=4
